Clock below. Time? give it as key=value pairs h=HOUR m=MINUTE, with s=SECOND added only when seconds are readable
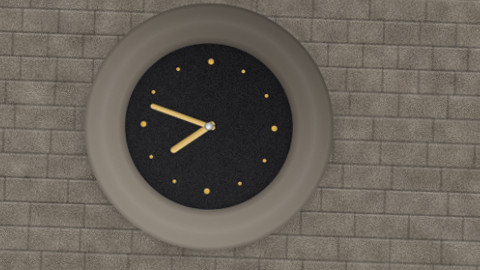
h=7 m=48
